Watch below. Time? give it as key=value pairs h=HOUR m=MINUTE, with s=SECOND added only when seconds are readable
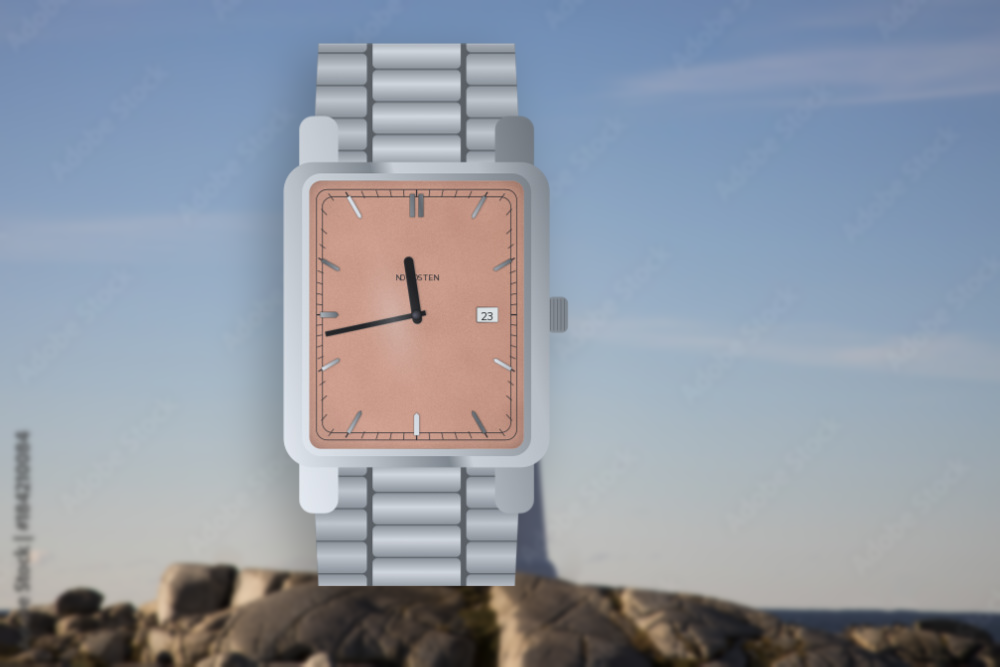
h=11 m=43
